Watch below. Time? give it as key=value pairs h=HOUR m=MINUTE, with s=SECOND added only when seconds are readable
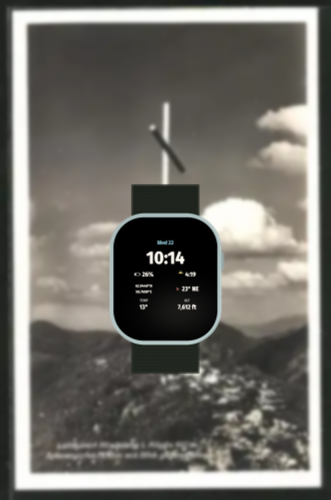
h=10 m=14
